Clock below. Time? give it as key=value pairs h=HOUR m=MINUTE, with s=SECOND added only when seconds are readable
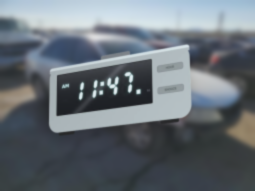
h=11 m=47
